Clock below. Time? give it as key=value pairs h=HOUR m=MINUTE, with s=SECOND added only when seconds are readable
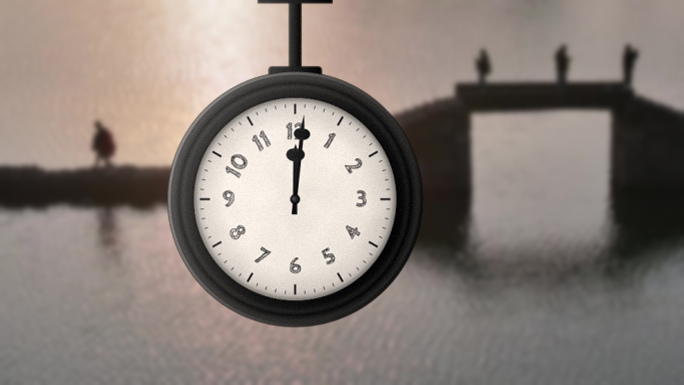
h=12 m=1
